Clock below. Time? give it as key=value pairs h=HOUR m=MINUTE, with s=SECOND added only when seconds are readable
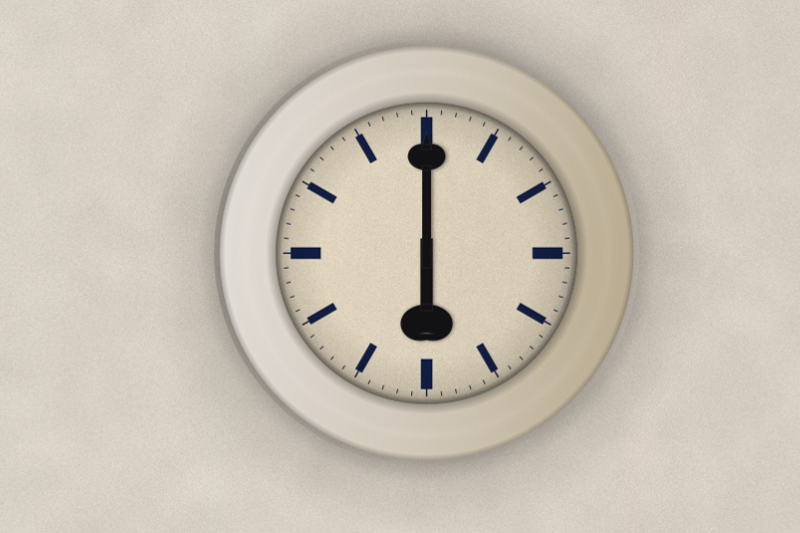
h=6 m=0
